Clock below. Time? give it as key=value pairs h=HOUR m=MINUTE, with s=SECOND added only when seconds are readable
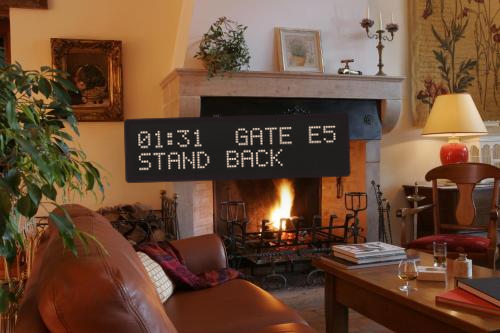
h=1 m=31
